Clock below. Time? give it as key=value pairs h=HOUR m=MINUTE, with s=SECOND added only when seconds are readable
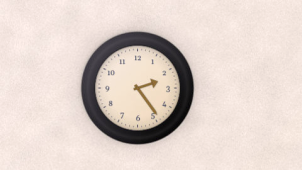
h=2 m=24
